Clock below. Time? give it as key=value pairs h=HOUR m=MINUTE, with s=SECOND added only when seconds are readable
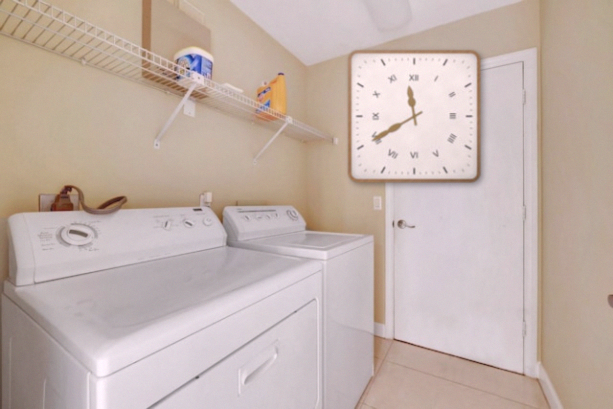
h=11 m=40
